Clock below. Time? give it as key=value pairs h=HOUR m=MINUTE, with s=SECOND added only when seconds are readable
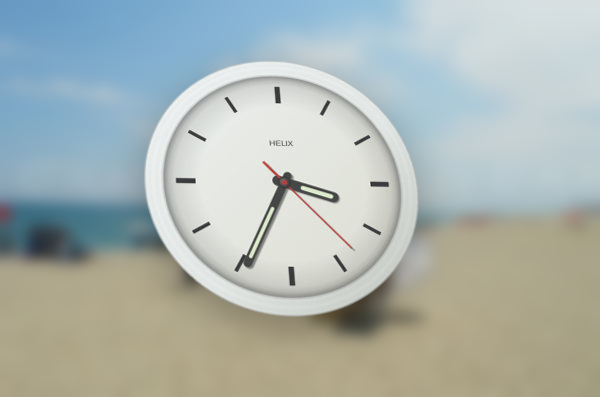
h=3 m=34 s=23
